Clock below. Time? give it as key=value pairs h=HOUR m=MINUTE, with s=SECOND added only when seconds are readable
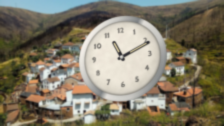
h=11 m=11
